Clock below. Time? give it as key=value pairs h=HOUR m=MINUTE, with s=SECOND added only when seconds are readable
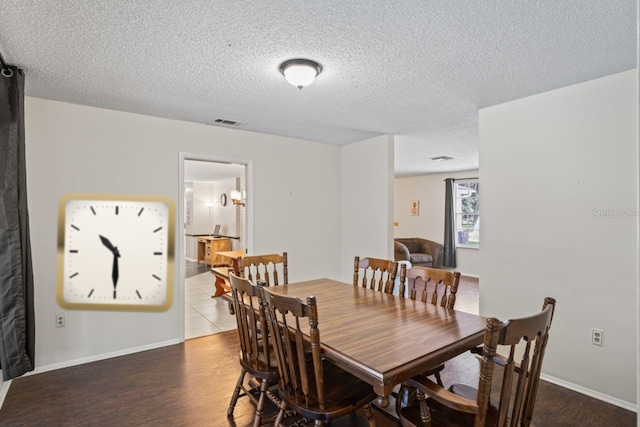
h=10 m=30
